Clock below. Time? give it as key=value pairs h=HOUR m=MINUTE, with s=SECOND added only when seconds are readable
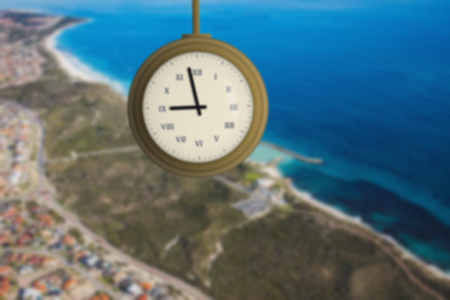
h=8 m=58
